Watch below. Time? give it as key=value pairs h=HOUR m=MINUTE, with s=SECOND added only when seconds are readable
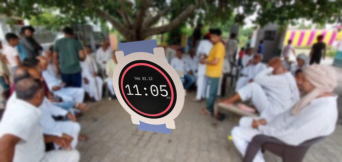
h=11 m=5
